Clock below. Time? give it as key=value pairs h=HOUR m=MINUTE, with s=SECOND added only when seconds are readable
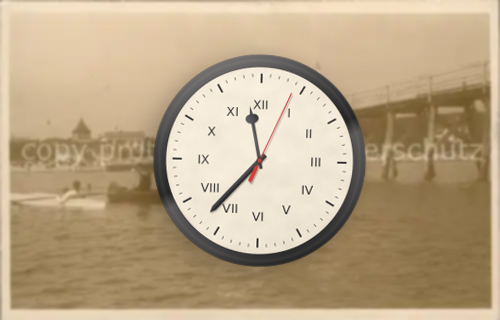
h=11 m=37 s=4
